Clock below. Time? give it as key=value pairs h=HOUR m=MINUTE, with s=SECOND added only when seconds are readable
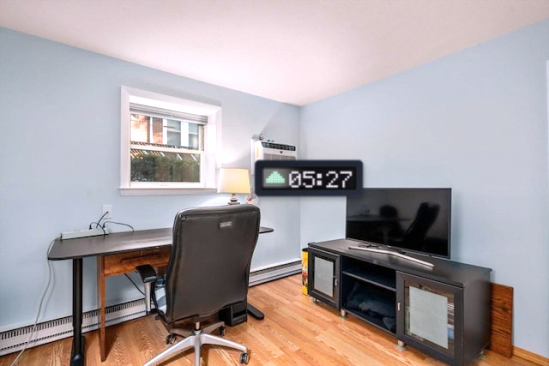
h=5 m=27
